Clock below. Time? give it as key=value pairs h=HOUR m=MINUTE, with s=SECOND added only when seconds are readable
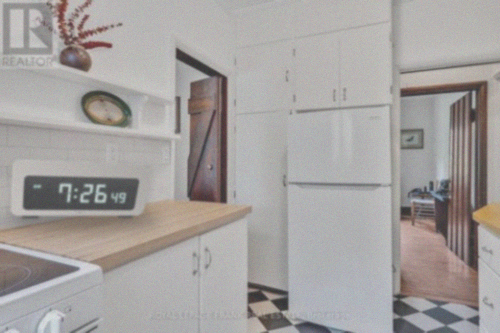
h=7 m=26
